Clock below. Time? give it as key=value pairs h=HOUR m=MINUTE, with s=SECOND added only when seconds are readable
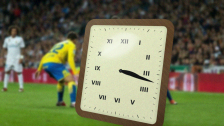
h=3 m=17
